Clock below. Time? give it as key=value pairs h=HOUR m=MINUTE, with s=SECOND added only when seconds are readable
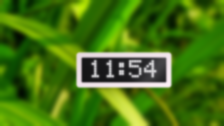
h=11 m=54
